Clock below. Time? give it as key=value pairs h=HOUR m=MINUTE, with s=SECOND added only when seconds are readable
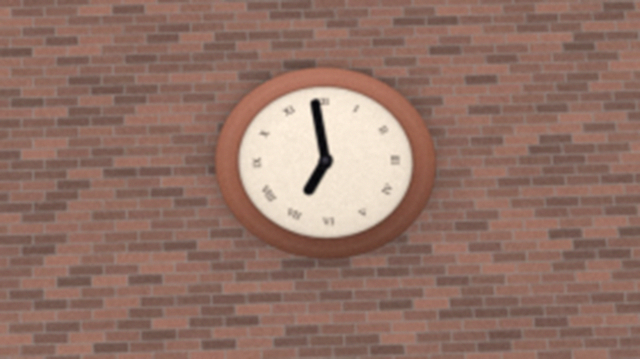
h=6 m=59
